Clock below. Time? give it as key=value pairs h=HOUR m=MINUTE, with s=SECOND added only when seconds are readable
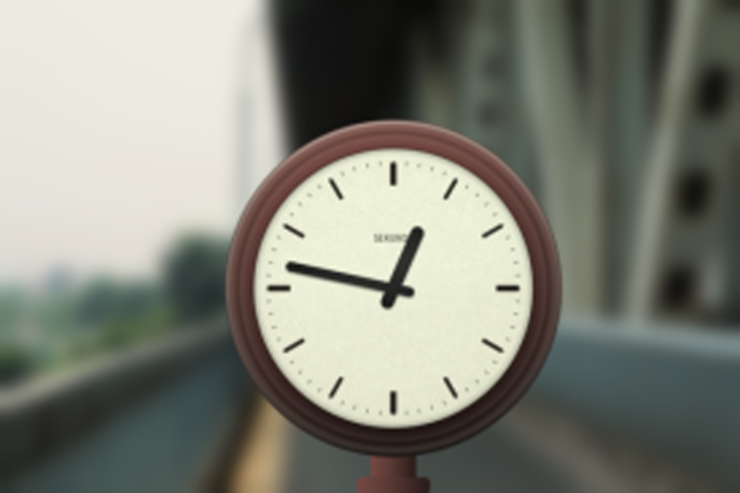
h=12 m=47
